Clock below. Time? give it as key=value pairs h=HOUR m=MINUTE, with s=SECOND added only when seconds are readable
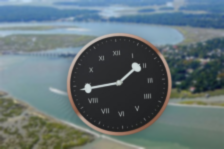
h=1 m=44
